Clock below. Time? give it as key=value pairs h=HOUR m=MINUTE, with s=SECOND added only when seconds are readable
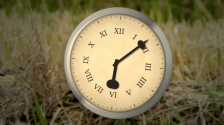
h=6 m=8
